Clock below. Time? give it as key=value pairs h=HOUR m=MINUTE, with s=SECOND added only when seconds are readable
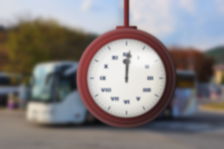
h=12 m=1
